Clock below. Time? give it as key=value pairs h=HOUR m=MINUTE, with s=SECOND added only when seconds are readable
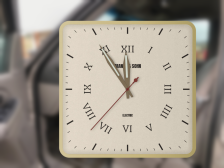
h=11 m=54 s=37
